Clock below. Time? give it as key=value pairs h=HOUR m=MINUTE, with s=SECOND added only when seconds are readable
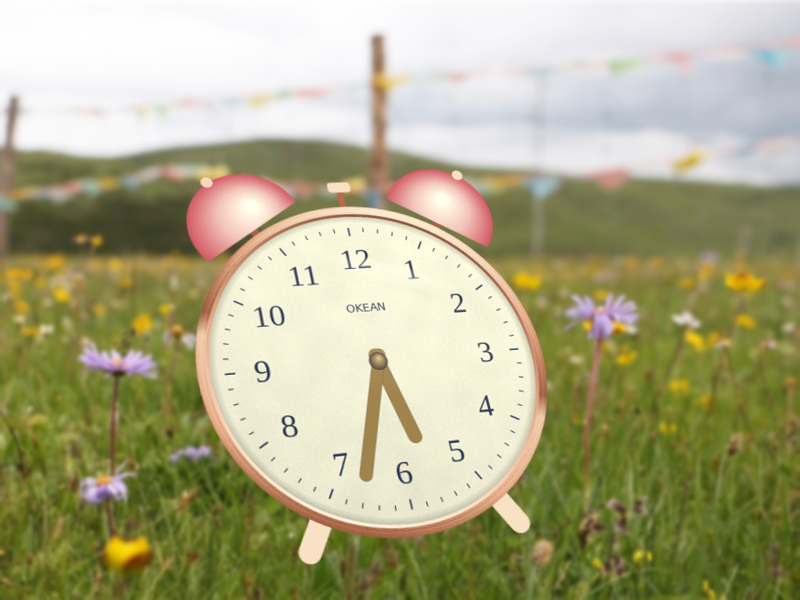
h=5 m=33
